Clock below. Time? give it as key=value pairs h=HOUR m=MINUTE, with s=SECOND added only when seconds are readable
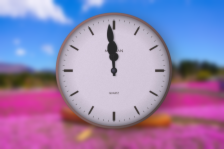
h=11 m=59
